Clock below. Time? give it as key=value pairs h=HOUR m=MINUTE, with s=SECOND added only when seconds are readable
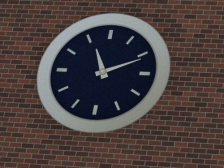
h=11 m=11
